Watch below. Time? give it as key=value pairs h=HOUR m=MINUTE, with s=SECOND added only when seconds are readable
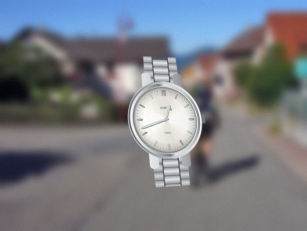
h=12 m=42
